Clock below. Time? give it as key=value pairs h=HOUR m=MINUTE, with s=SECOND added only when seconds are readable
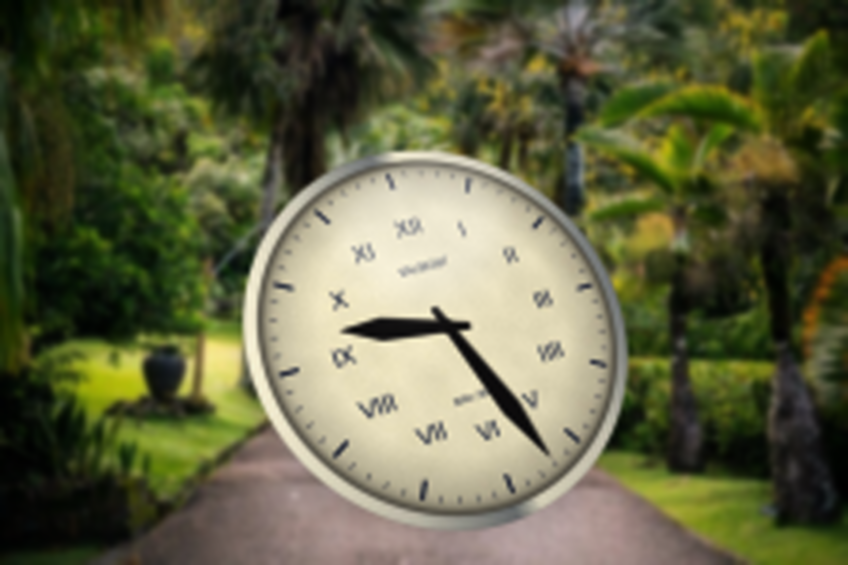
h=9 m=27
